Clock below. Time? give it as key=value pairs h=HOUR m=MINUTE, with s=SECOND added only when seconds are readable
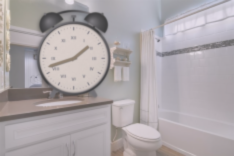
h=1 m=42
